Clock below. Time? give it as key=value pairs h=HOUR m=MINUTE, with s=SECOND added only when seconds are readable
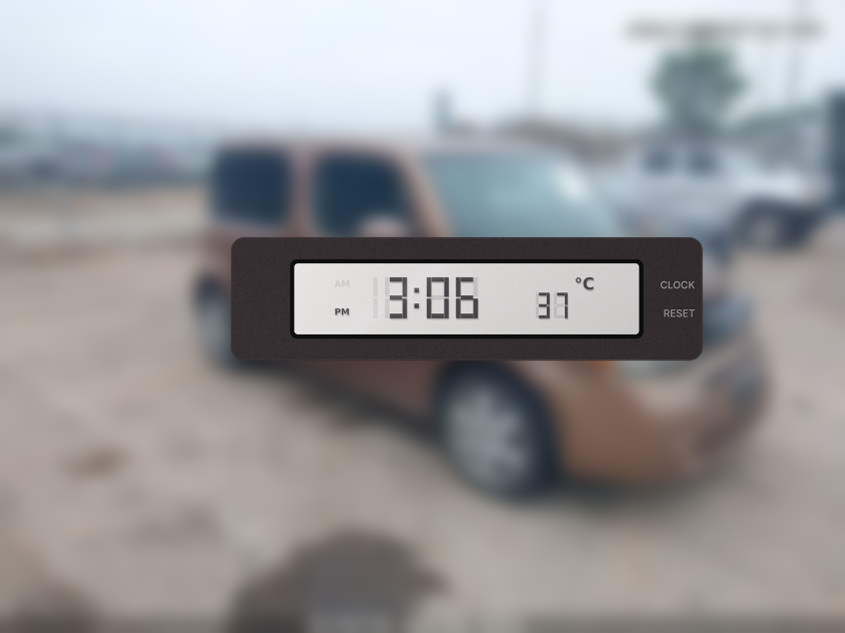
h=3 m=6
